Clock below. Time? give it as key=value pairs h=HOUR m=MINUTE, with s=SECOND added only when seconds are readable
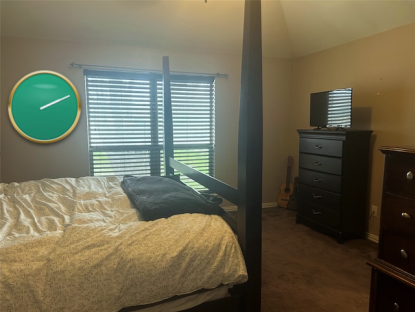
h=2 m=11
